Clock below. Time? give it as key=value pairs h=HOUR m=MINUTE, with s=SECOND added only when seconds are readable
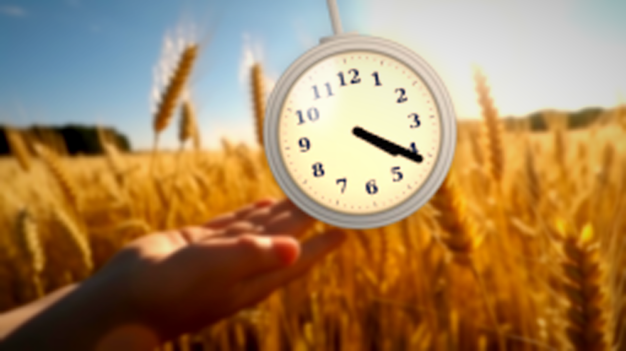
h=4 m=21
